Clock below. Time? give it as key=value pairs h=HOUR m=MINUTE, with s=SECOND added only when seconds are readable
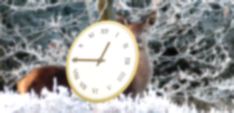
h=12 m=45
